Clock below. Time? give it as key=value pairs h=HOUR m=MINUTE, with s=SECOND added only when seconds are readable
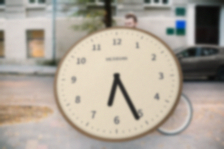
h=6 m=26
